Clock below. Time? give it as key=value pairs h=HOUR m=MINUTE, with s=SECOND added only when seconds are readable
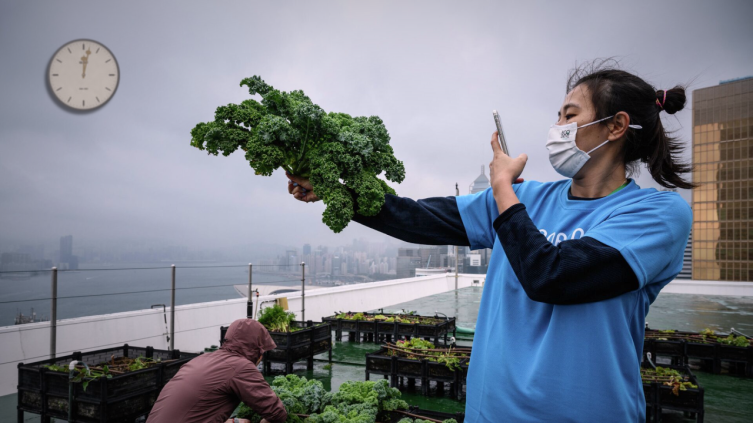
h=12 m=2
